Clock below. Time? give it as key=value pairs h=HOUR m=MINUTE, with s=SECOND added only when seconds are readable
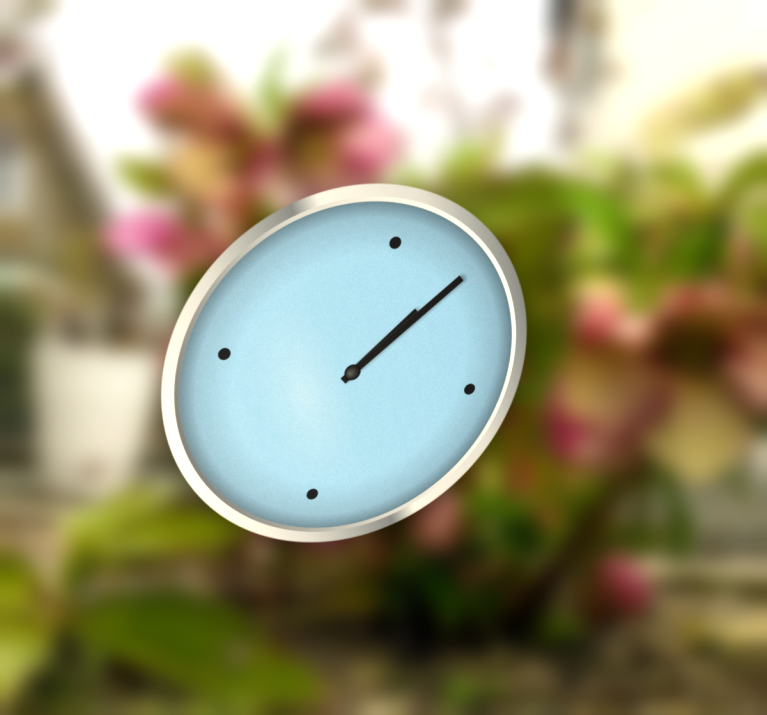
h=1 m=6
